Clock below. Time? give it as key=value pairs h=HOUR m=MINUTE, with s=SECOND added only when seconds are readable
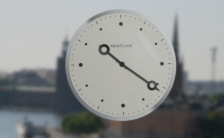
h=10 m=21
